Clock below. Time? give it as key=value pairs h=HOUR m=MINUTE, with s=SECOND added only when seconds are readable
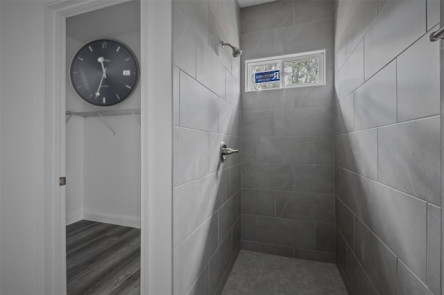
h=11 m=33
